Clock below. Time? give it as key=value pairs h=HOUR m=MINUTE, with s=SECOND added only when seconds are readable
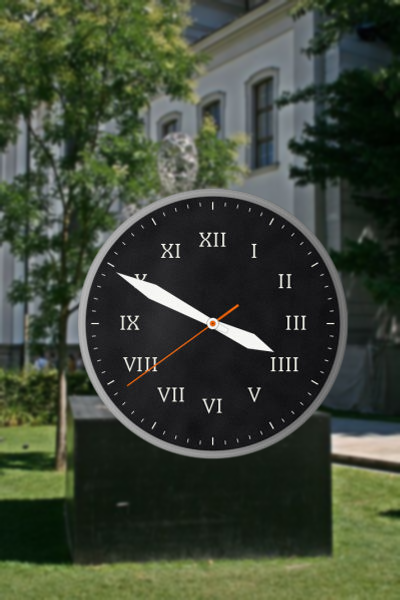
h=3 m=49 s=39
